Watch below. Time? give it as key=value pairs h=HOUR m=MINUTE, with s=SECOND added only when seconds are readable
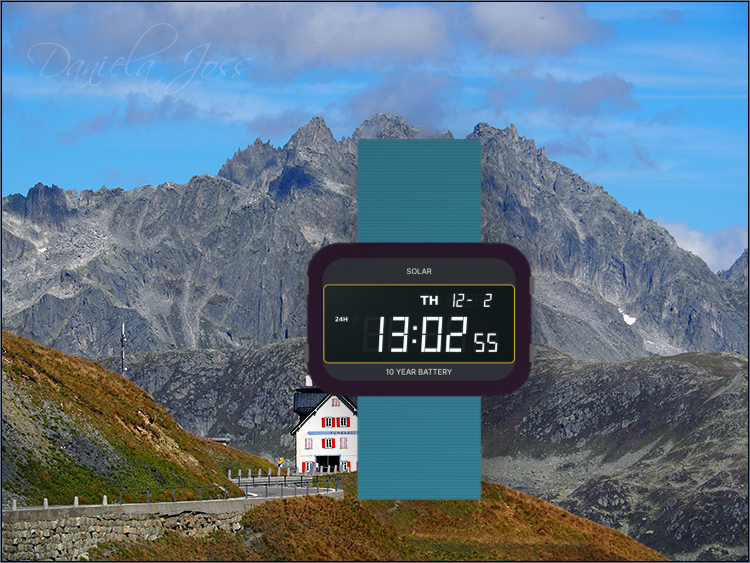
h=13 m=2 s=55
